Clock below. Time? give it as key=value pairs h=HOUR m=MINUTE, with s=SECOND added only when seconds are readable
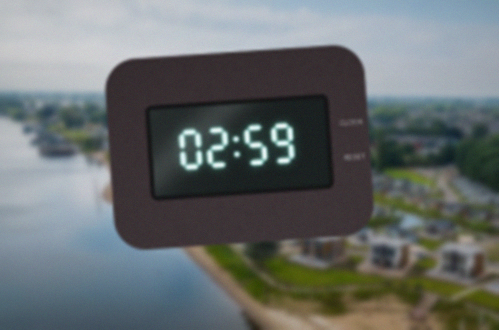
h=2 m=59
